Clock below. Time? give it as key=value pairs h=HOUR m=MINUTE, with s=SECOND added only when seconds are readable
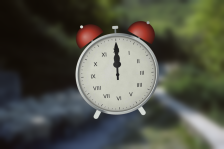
h=12 m=0
